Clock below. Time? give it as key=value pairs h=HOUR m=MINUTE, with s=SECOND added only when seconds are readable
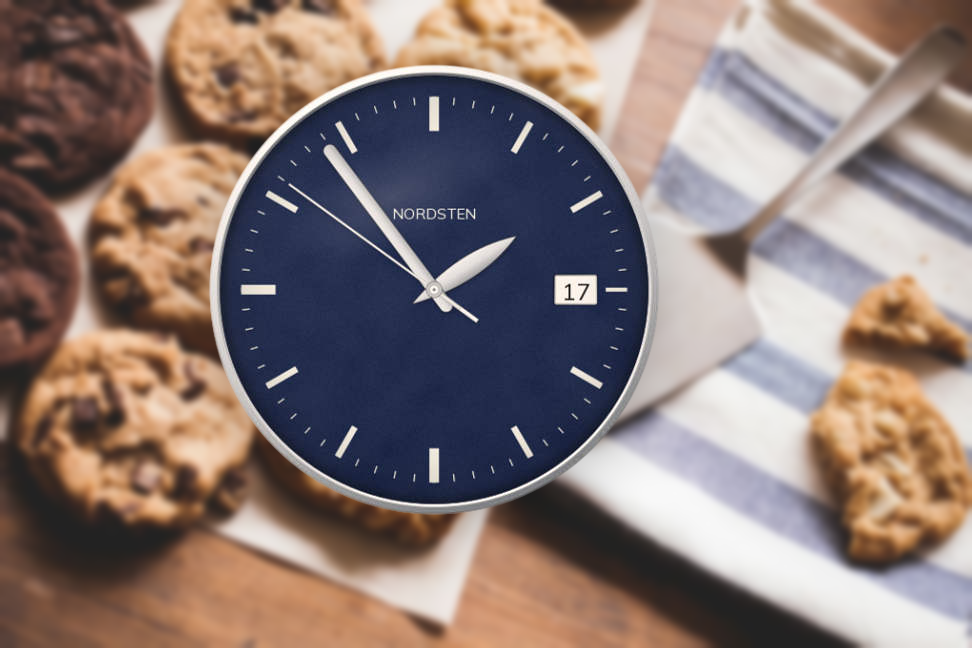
h=1 m=53 s=51
